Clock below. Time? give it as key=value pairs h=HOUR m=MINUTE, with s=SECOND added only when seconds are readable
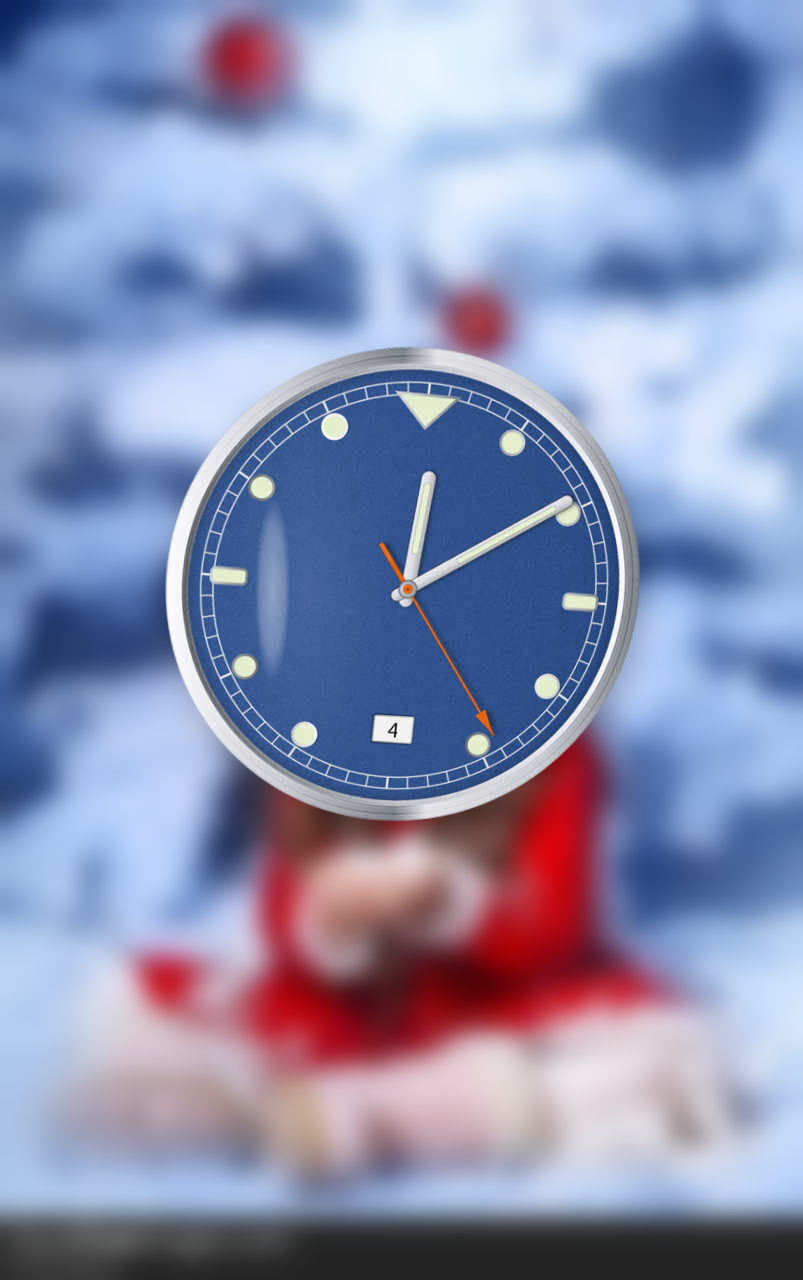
h=12 m=9 s=24
